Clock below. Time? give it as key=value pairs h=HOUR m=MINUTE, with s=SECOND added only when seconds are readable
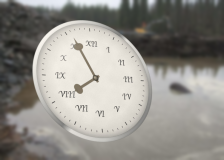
h=7 m=56
